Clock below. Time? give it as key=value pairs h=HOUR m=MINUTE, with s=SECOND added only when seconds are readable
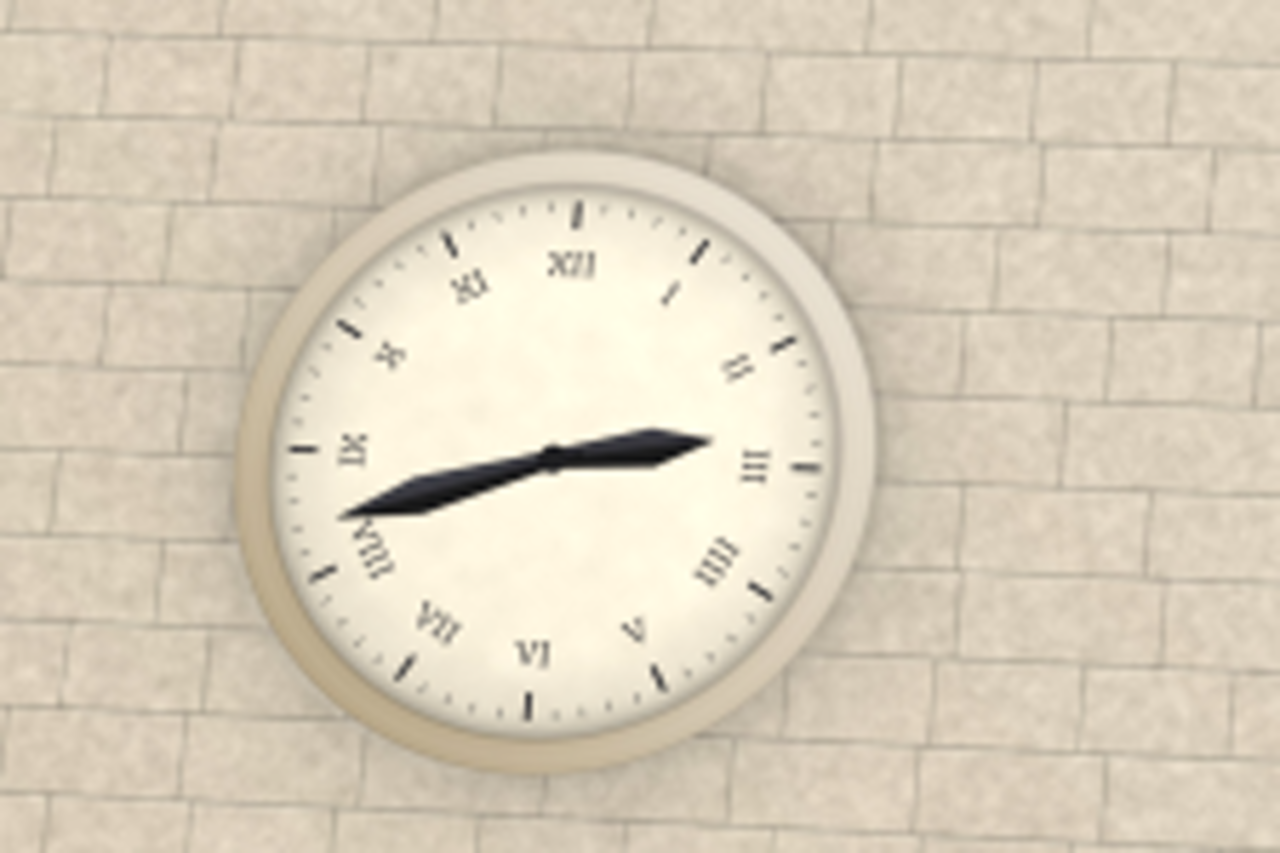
h=2 m=42
